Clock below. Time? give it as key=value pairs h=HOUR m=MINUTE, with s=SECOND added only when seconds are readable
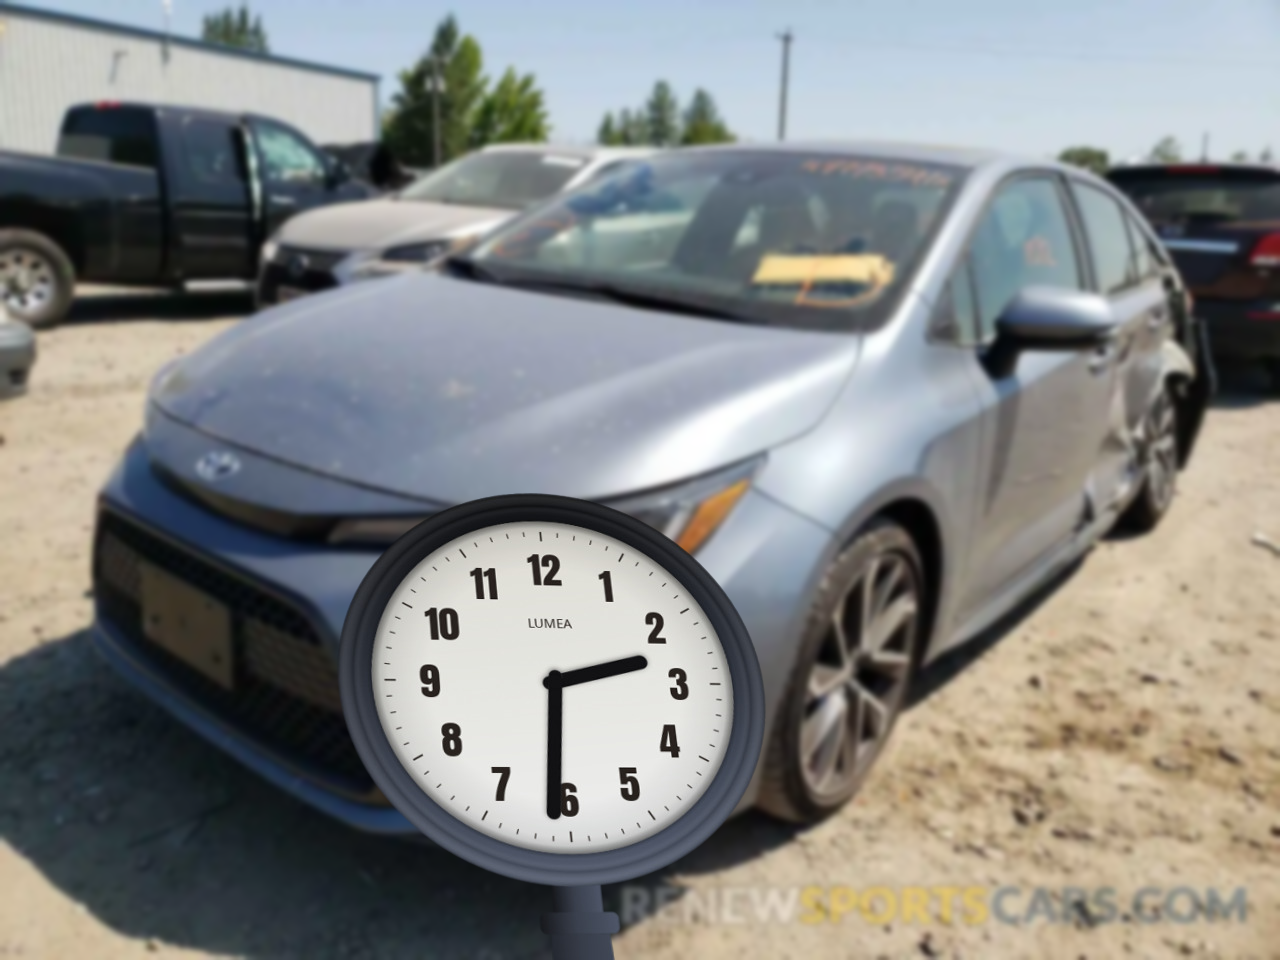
h=2 m=31
